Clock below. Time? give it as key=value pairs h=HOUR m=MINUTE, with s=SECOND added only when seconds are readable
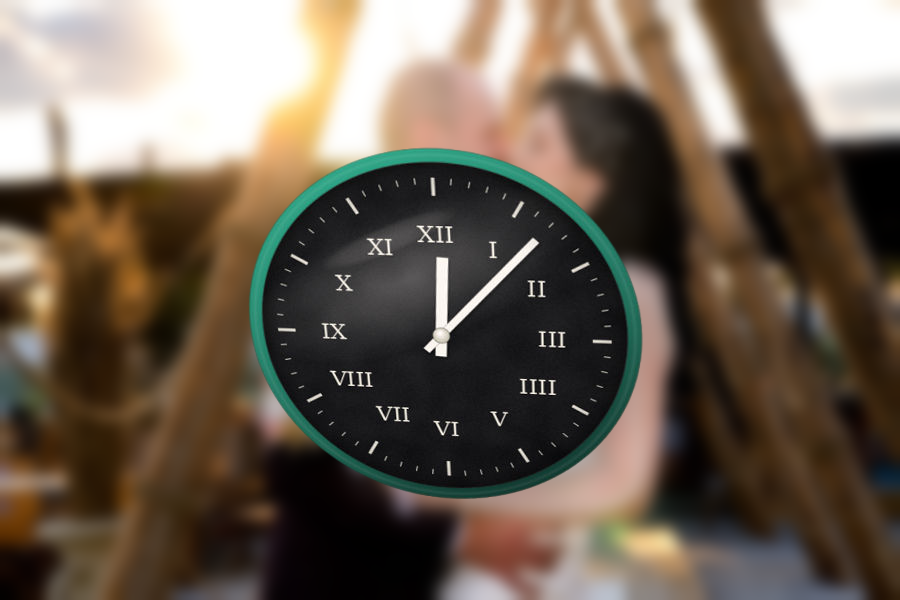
h=12 m=7
